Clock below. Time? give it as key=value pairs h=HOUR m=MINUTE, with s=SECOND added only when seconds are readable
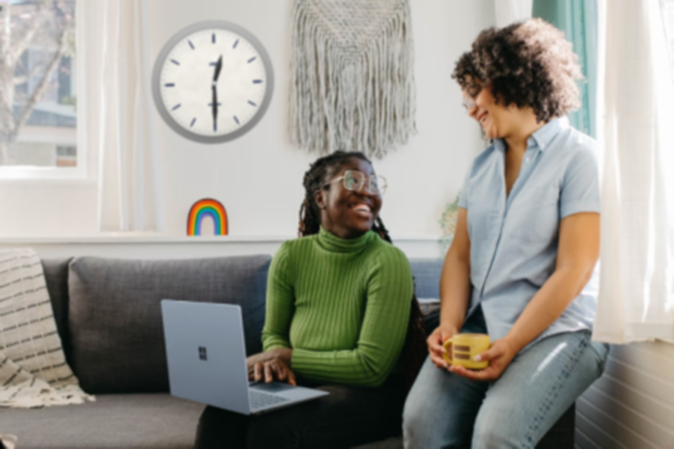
h=12 m=30
